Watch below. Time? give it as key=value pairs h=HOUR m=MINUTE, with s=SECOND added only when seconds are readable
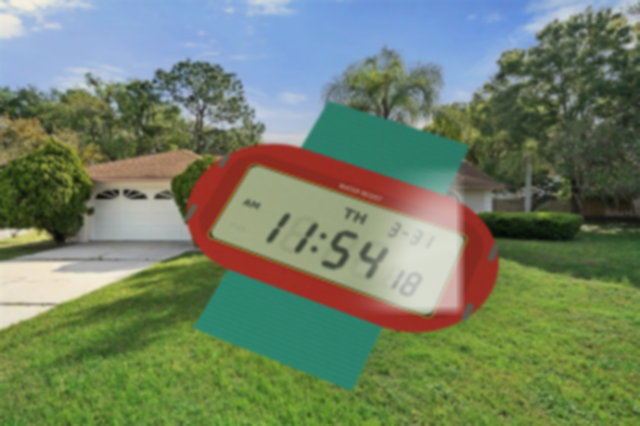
h=11 m=54 s=18
